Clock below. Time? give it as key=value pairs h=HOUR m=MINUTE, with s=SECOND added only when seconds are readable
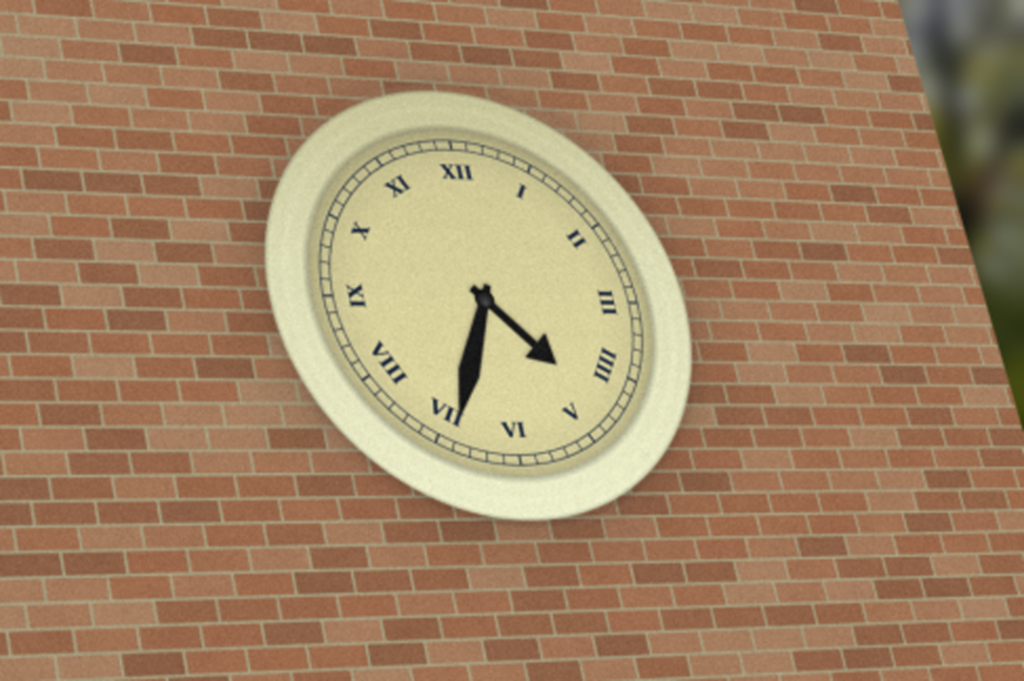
h=4 m=34
